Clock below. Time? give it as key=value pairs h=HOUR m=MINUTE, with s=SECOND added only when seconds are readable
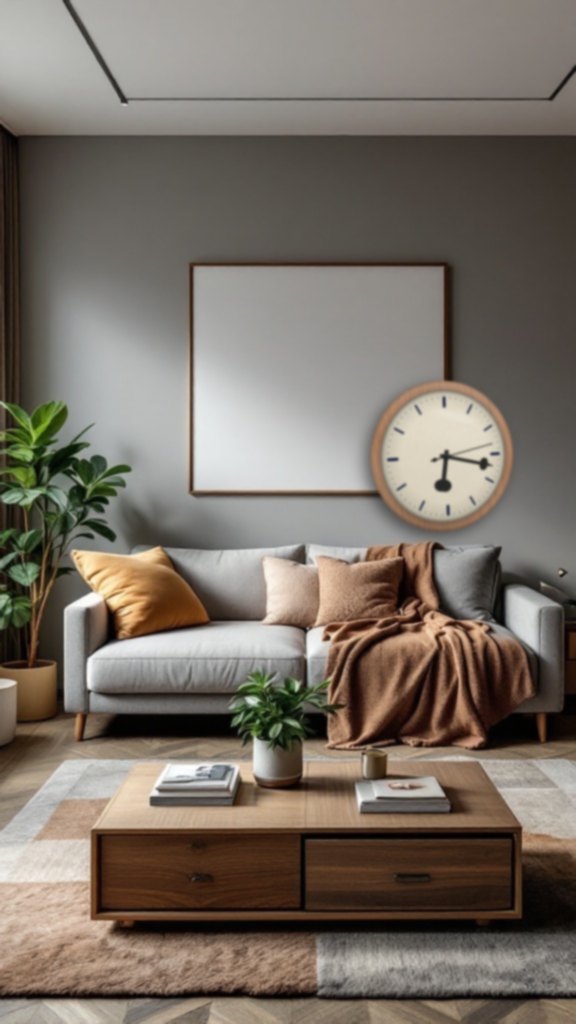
h=6 m=17 s=13
